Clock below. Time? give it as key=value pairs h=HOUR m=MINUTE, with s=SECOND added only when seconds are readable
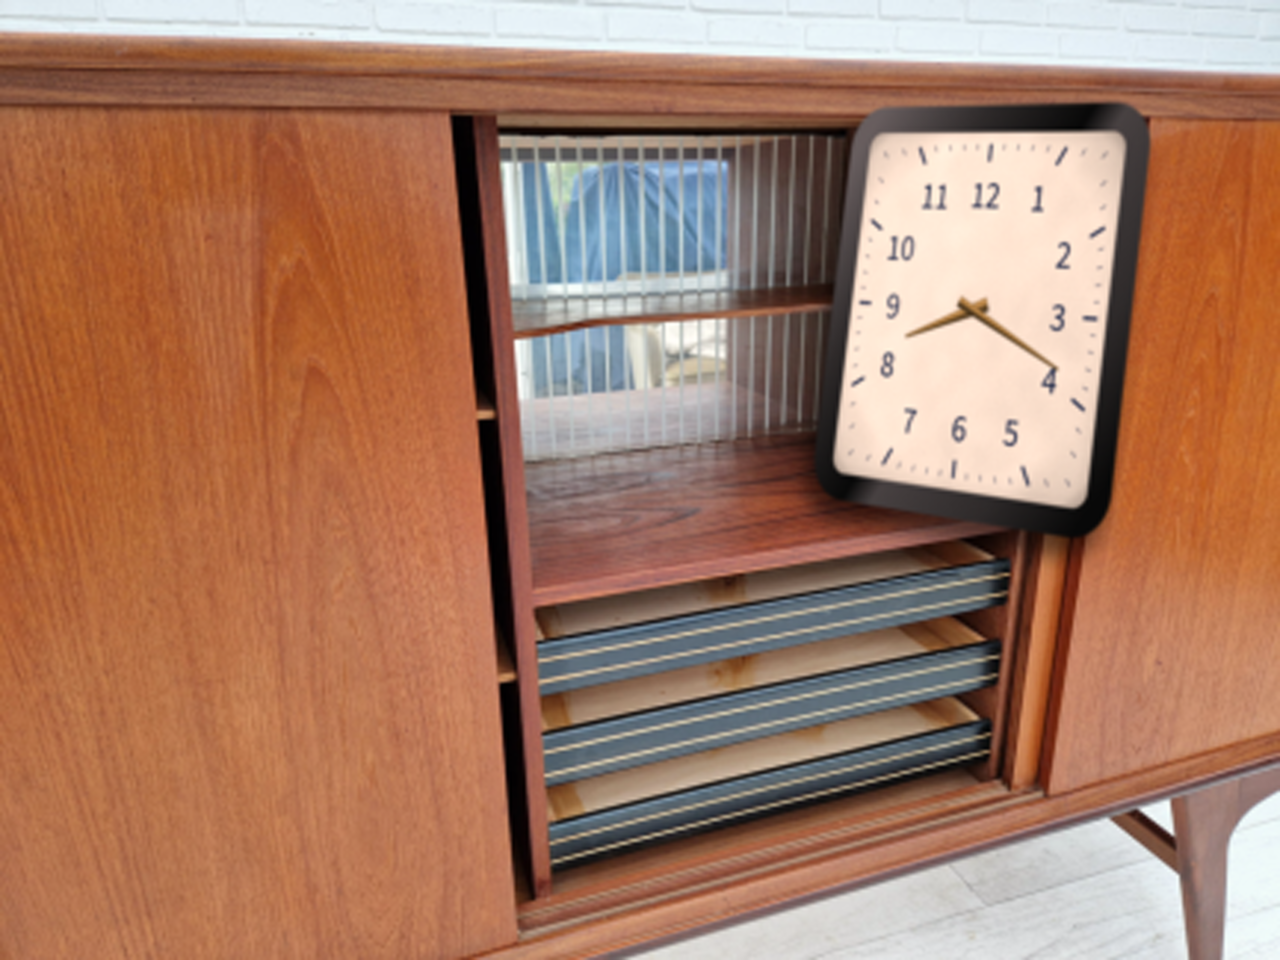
h=8 m=19
